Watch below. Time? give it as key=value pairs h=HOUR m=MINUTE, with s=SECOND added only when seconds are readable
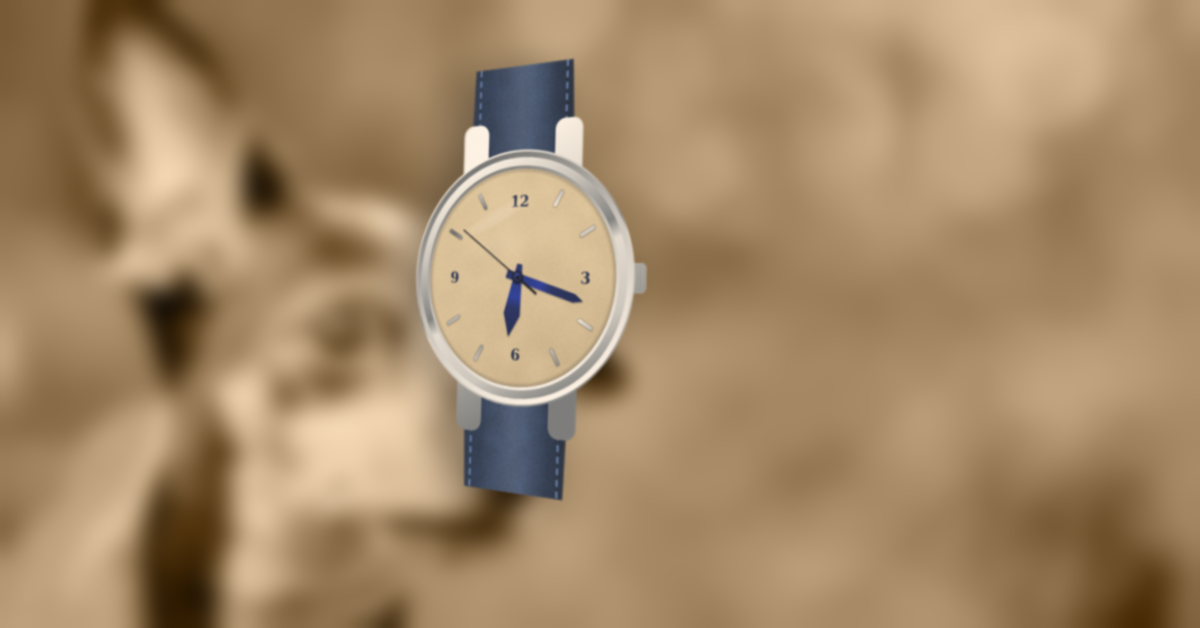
h=6 m=17 s=51
